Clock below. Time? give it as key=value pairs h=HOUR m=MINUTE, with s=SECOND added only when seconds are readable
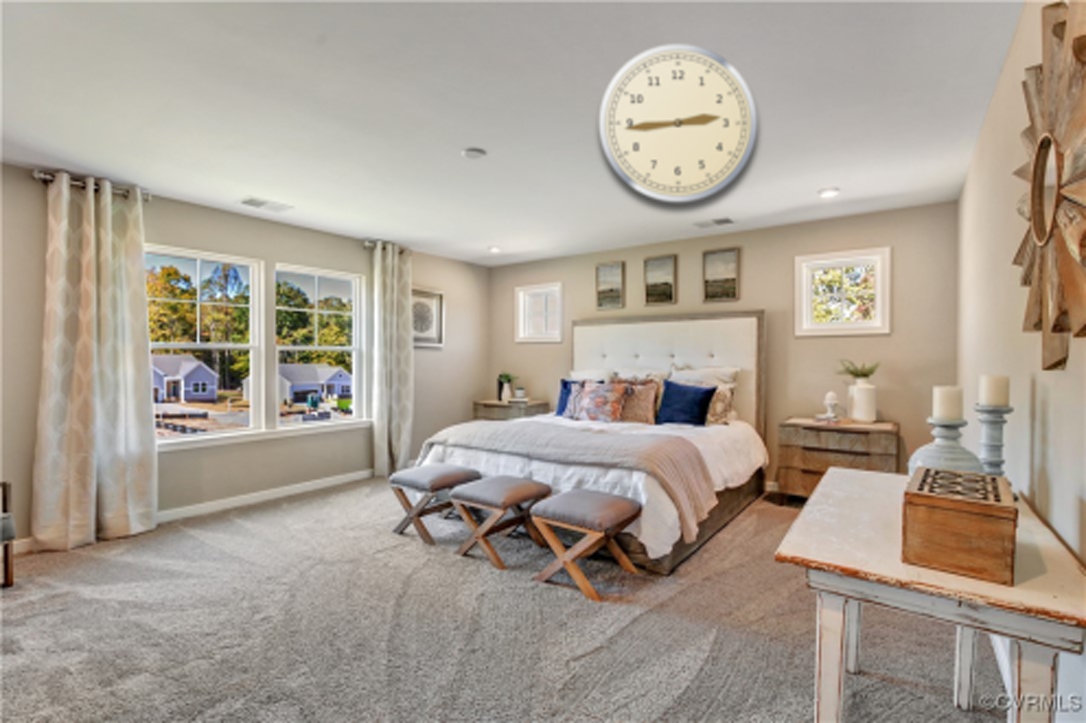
h=2 m=44
